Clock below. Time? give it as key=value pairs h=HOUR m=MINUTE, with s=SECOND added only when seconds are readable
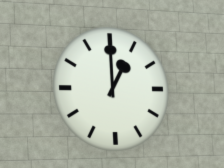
h=1 m=0
